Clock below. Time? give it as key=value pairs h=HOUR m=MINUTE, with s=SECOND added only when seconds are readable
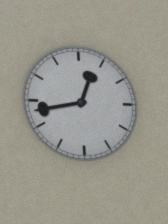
h=12 m=43
